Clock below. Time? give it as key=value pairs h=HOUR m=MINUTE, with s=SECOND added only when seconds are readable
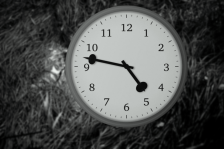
h=4 m=47
